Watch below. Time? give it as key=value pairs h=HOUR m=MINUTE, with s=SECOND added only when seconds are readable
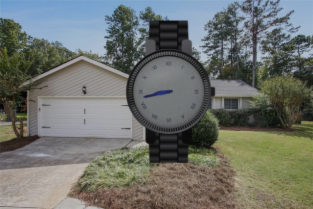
h=8 m=43
